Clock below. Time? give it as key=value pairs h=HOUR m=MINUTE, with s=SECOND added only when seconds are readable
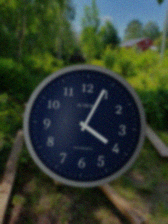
h=4 m=4
